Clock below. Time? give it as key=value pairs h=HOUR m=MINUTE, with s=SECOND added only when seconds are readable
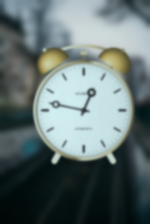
h=12 m=47
